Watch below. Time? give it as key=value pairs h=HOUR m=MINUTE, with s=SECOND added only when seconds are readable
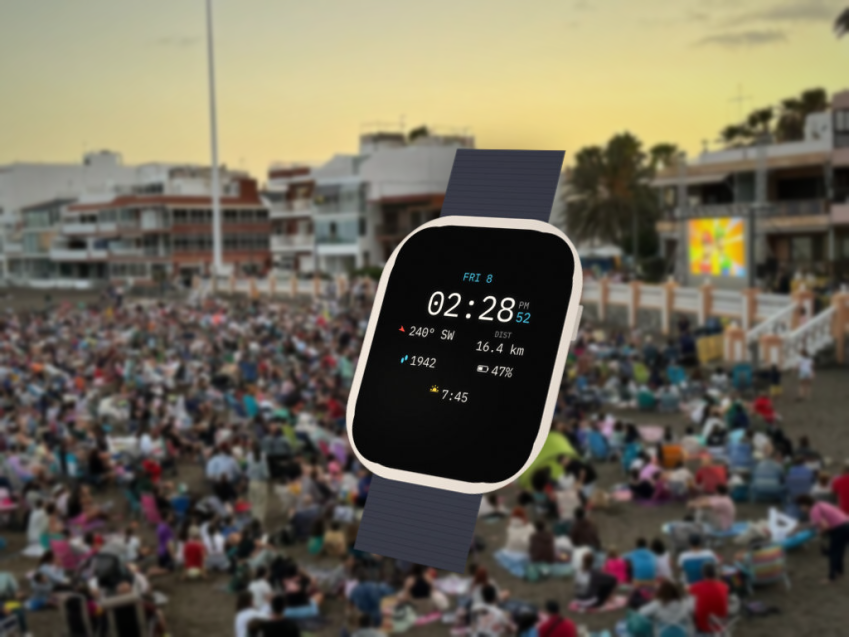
h=2 m=28 s=52
